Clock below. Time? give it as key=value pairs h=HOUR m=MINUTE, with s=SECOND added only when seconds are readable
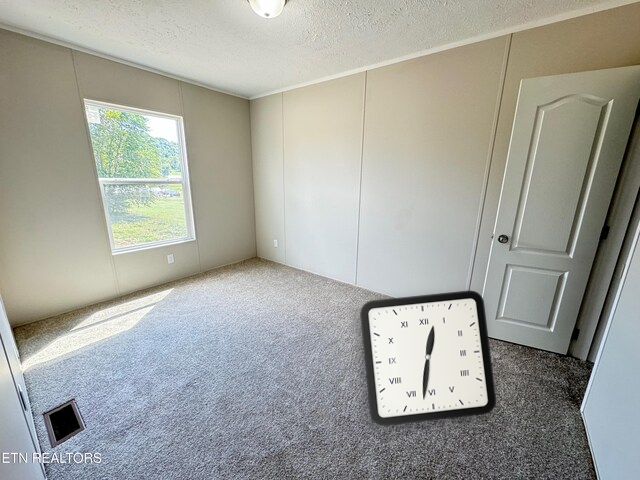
h=12 m=32
